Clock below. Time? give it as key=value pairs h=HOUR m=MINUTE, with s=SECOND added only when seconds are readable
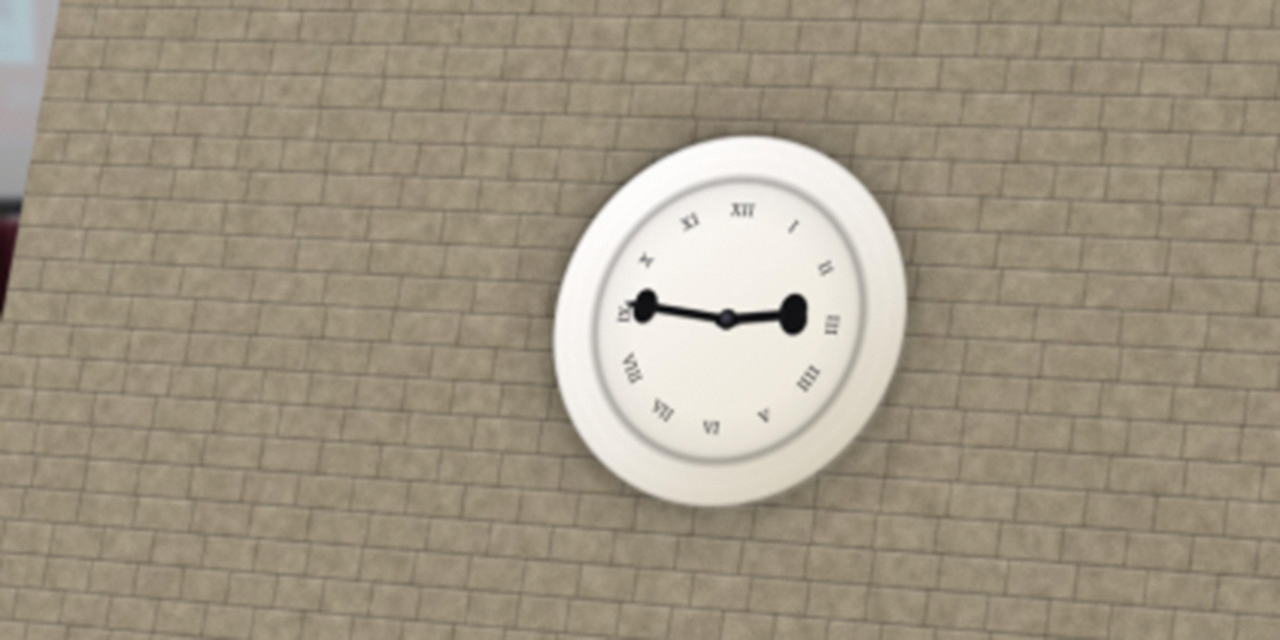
h=2 m=46
